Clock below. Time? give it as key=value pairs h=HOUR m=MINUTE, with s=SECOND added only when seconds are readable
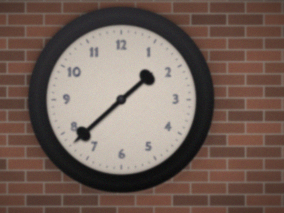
h=1 m=38
